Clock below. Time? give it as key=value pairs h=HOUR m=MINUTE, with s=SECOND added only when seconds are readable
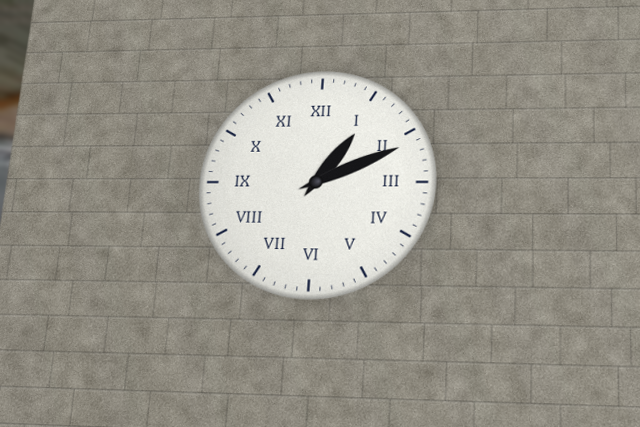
h=1 m=11
